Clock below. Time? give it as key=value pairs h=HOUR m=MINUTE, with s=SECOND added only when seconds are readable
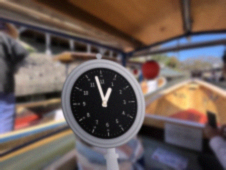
h=12 m=58
